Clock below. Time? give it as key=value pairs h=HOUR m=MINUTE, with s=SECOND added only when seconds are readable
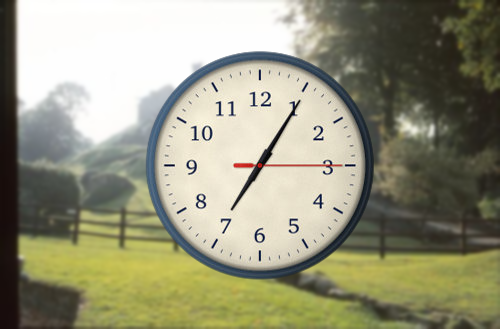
h=7 m=5 s=15
